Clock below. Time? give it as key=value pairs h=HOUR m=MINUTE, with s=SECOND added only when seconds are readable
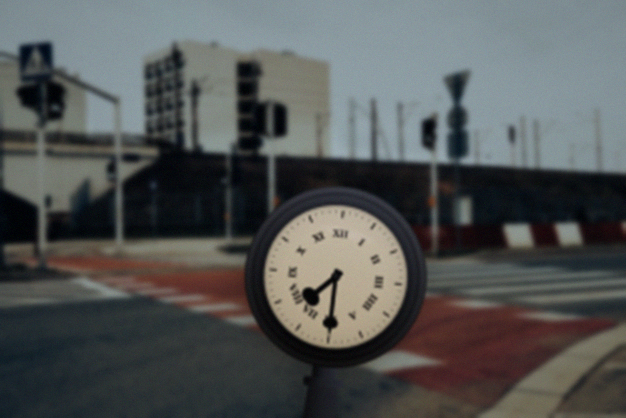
h=7 m=30
